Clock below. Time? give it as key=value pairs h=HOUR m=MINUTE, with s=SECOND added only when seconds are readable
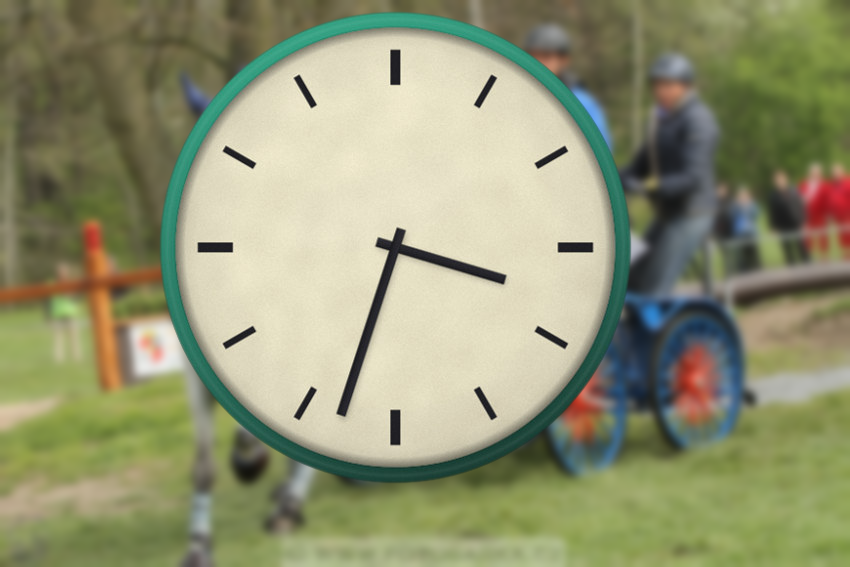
h=3 m=33
